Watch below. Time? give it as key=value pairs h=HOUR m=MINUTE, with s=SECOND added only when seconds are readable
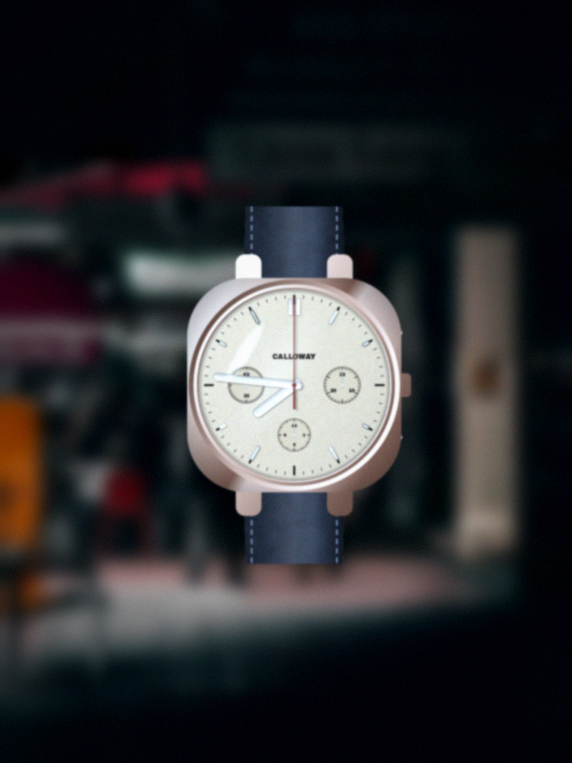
h=7 m=46
